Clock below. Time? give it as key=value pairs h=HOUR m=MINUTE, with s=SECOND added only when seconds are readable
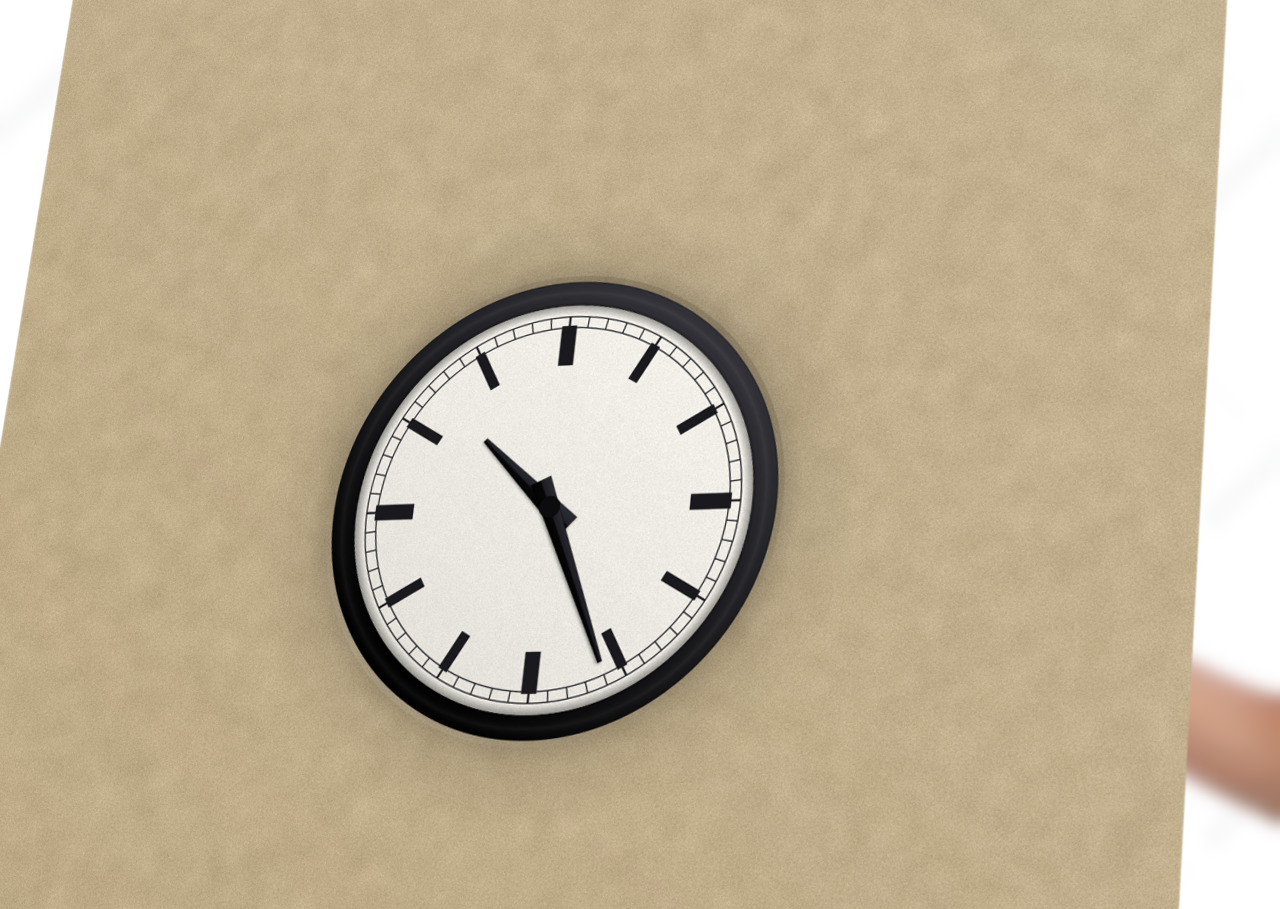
h=10 m=26
